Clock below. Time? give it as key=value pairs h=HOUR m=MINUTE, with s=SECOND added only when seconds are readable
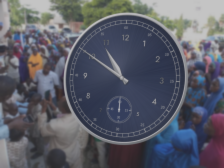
h=10 m=50
